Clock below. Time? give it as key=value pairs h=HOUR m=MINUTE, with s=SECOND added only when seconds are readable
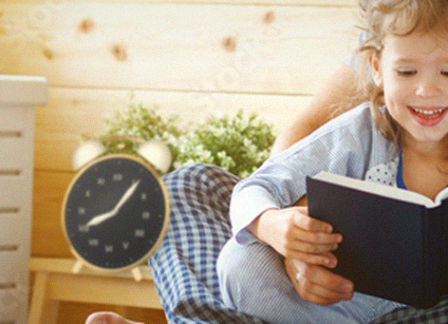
h=8 m=6
